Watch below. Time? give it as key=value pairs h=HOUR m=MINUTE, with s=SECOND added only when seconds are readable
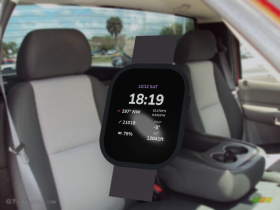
h=18 m=19
